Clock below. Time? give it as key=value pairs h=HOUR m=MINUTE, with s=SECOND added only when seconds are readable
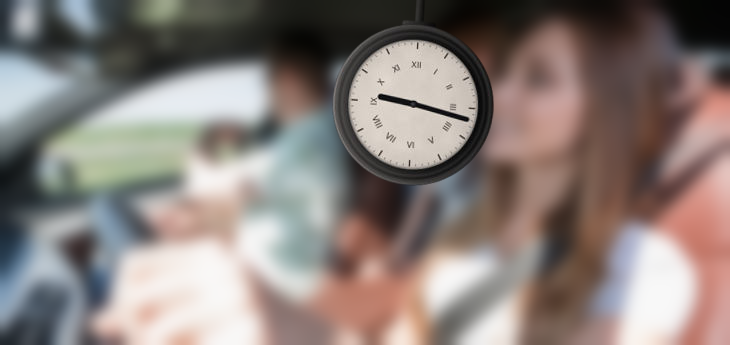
h=9 m=17
